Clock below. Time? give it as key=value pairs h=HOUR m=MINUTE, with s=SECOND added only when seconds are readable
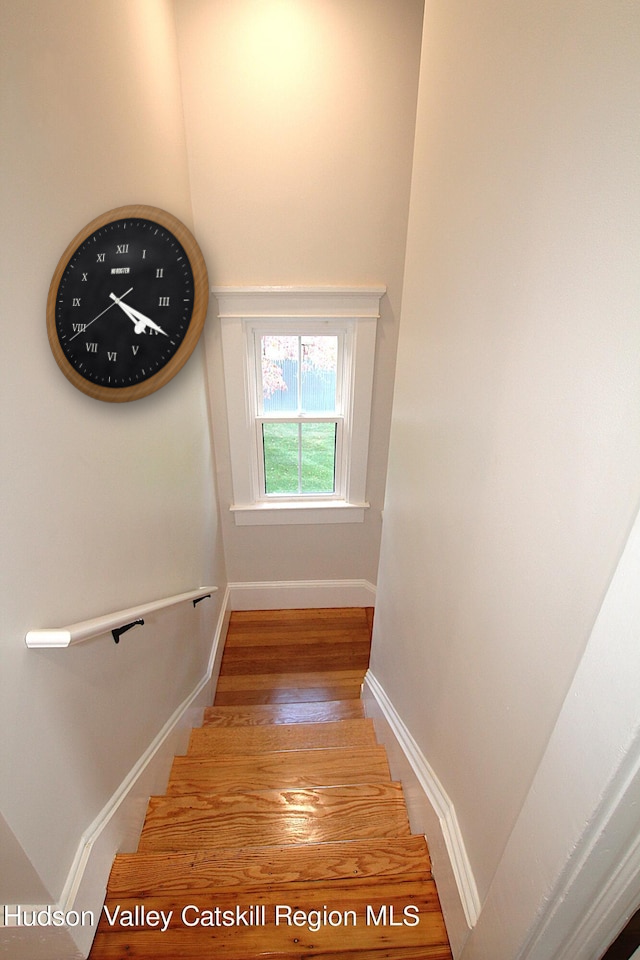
h=4 m=19 s=39
